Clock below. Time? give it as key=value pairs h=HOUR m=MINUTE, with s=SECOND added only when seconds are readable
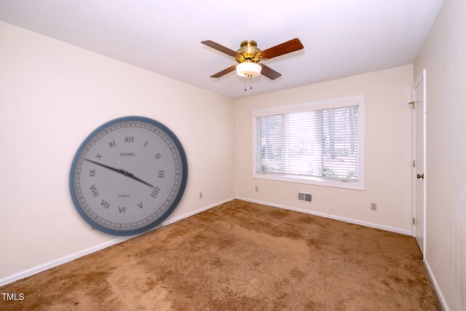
h=3 m=48
